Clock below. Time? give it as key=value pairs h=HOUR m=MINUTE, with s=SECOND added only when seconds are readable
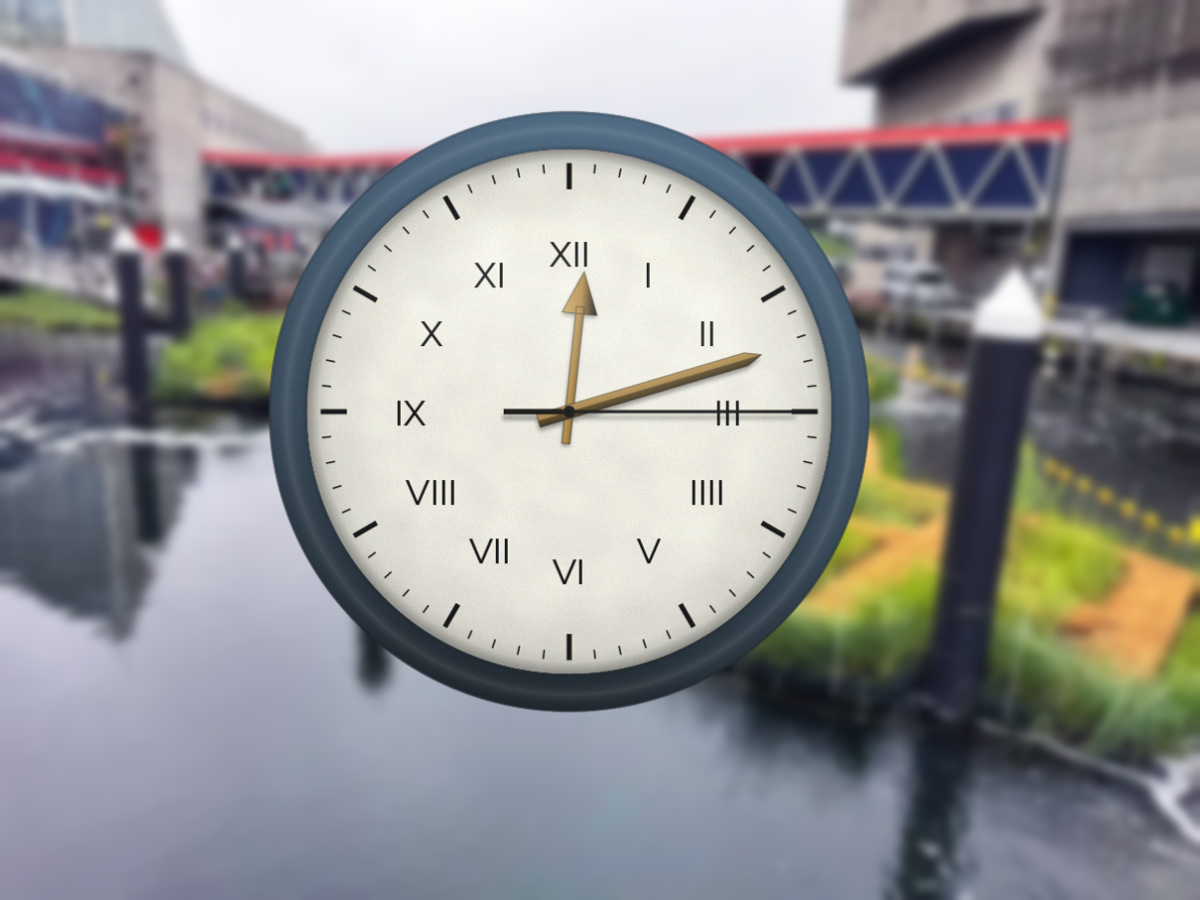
h=12 m=12 s=15
